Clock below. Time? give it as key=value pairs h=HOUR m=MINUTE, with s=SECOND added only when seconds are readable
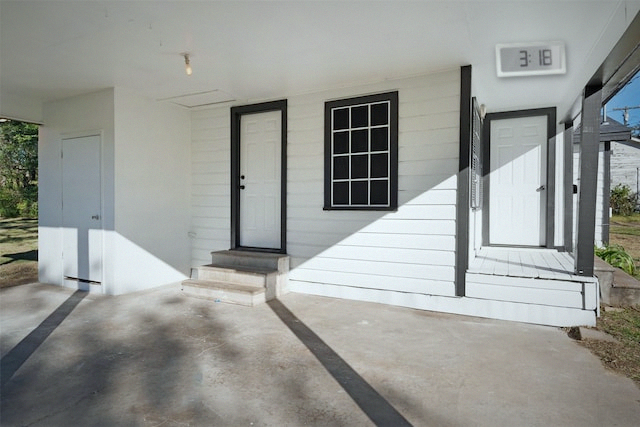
h=3 m=18
